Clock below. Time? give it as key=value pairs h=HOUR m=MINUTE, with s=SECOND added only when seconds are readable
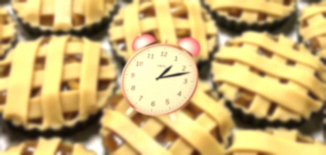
h=1 m=12
